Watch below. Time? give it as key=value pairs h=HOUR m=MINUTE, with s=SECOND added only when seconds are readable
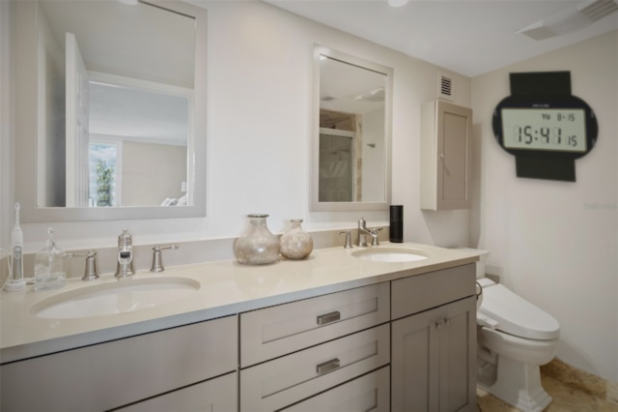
h=15 m=41
